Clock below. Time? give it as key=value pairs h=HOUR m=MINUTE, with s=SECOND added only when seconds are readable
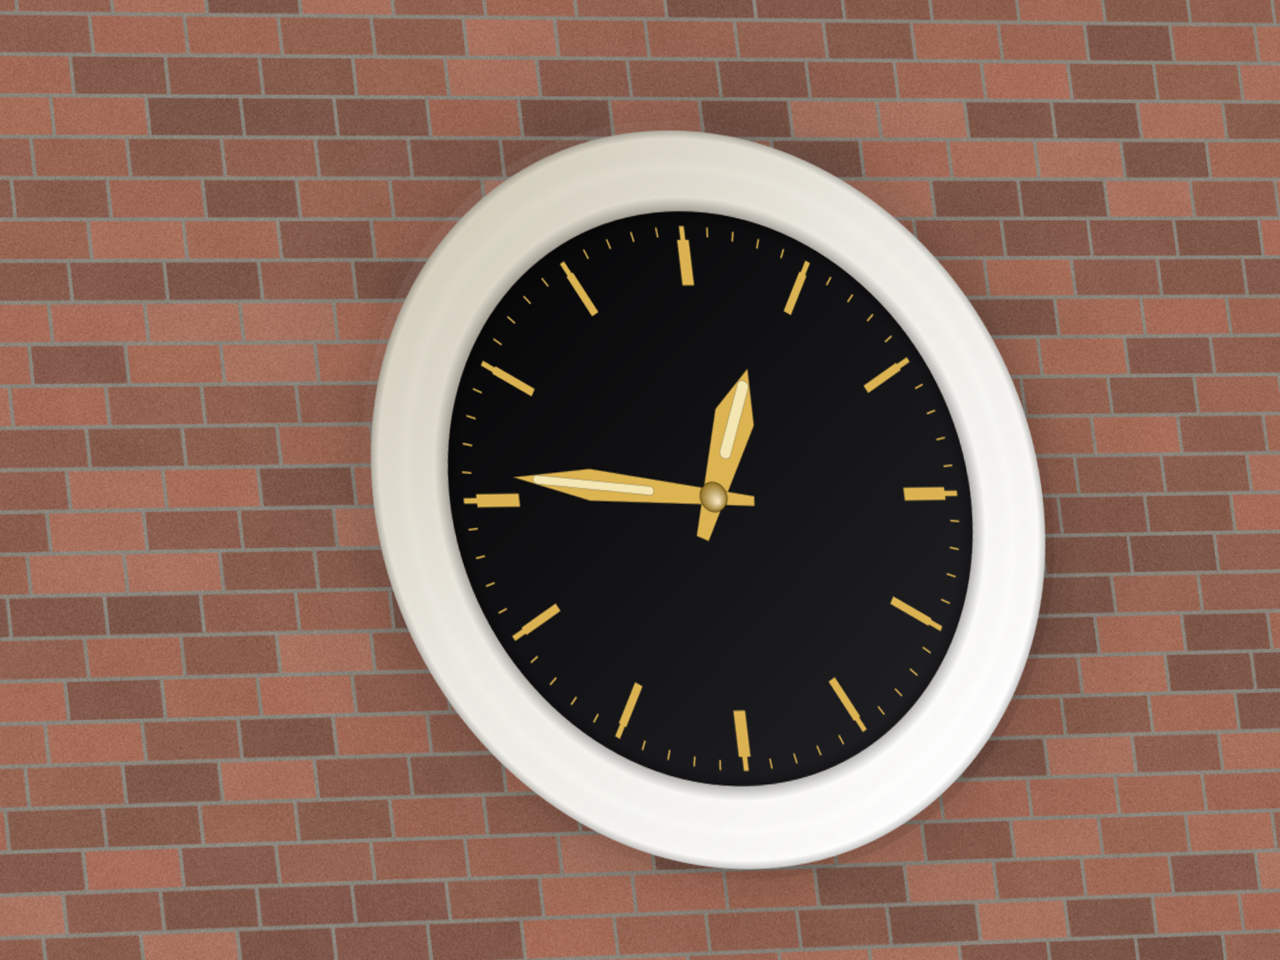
h=12 m=46
